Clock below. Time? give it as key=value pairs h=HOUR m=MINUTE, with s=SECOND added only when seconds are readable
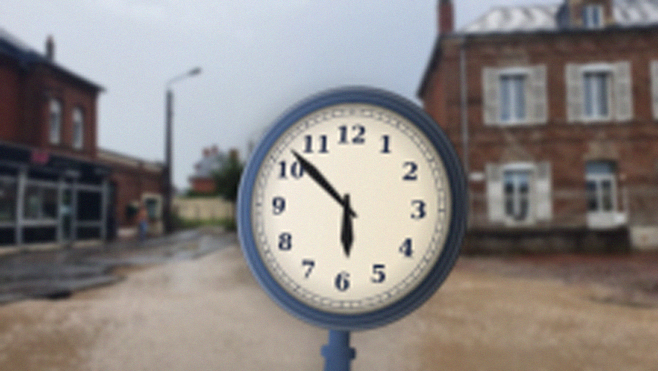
h=5 m=52
